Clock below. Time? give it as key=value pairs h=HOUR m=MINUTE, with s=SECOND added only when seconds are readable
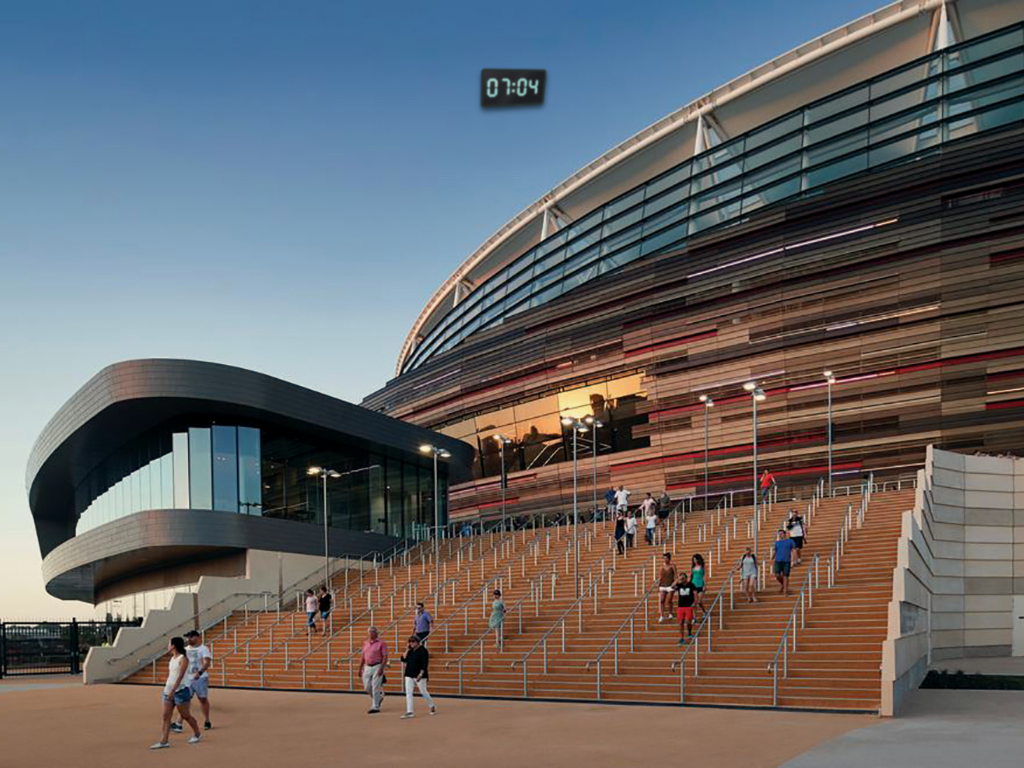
h=7 m=4
